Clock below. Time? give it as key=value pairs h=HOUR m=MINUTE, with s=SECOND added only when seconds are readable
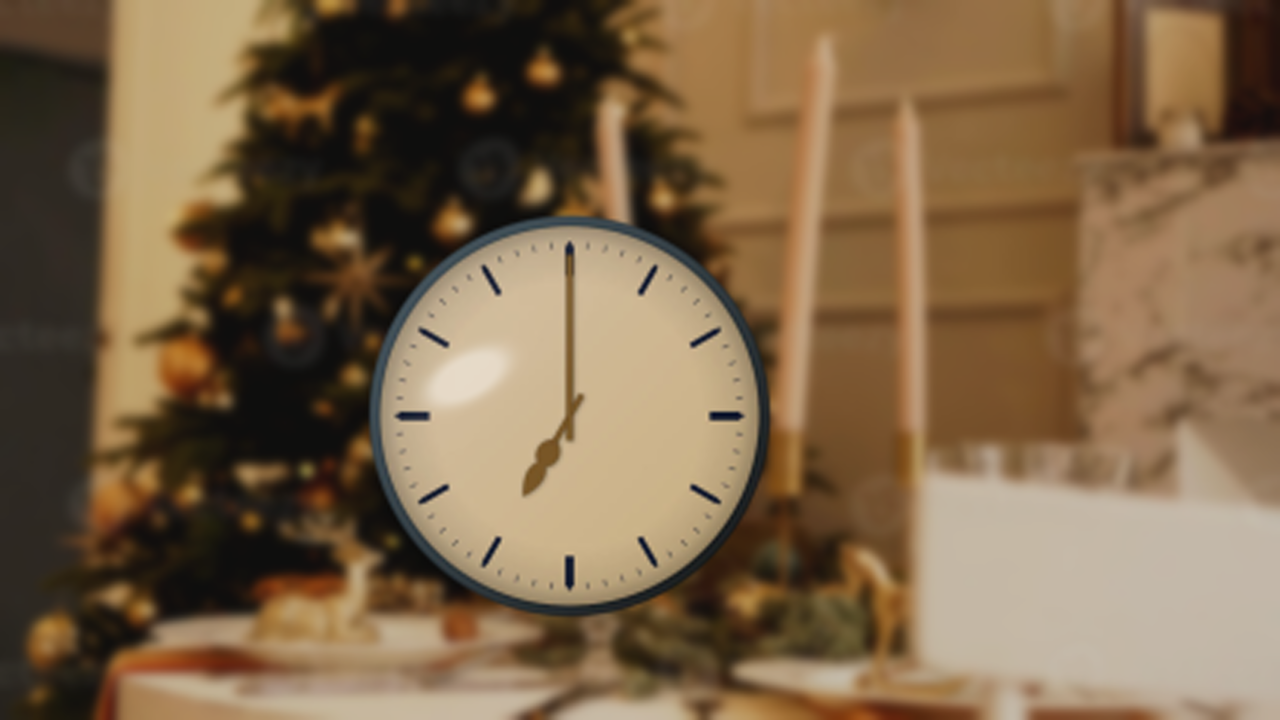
h=7 m=0
